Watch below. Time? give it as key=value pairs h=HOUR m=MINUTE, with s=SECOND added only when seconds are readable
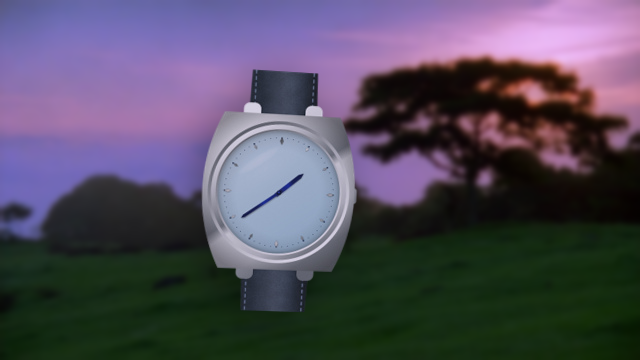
h=1 m=39
